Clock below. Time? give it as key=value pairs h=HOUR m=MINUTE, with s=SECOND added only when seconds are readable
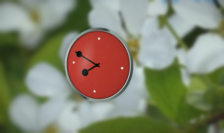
h=7 m=49
